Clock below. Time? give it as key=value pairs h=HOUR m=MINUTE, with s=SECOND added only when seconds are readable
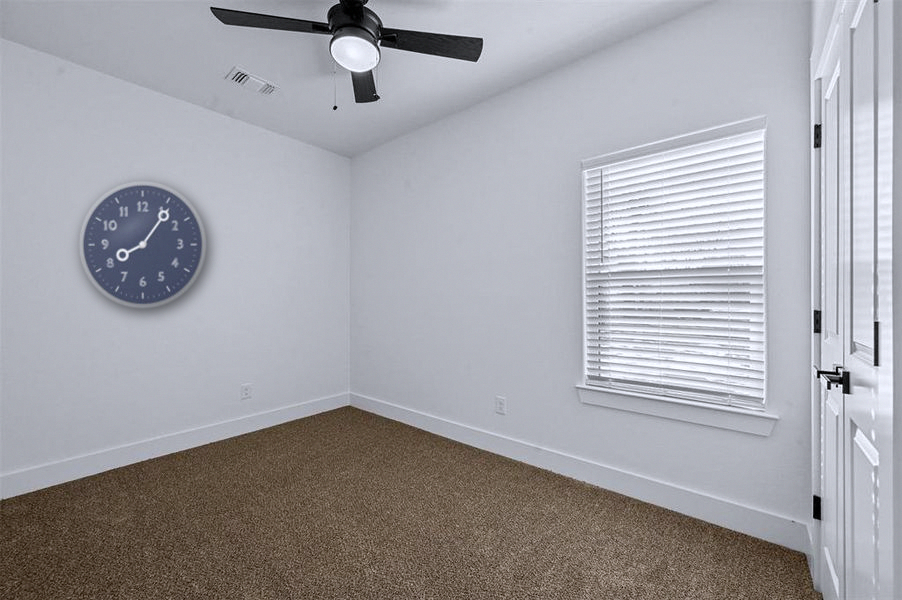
h=8 m=6
